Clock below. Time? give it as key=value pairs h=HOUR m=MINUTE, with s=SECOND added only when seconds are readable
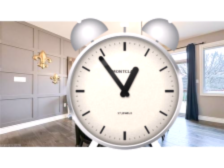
h=12 m=54
